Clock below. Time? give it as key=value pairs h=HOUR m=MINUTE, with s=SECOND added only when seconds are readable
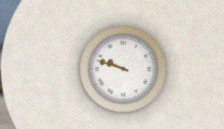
h=9 m=48
